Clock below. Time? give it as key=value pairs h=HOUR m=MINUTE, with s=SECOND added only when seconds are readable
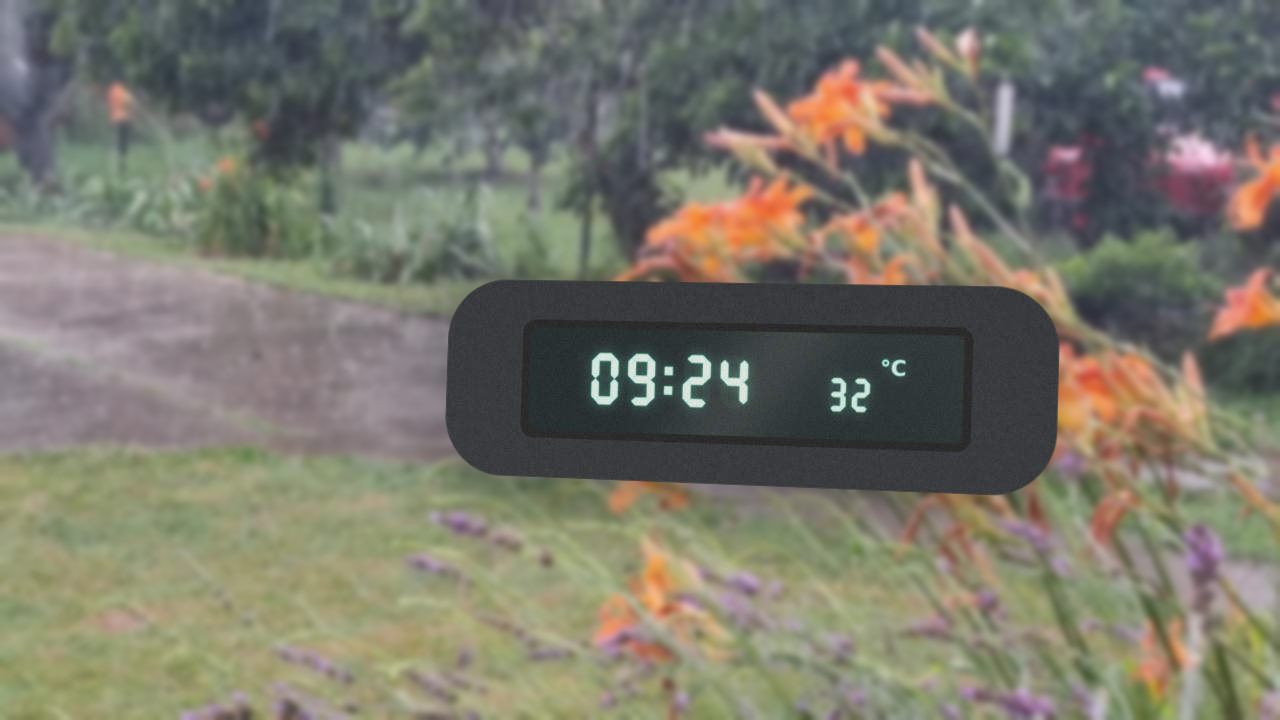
h=9 m=24
